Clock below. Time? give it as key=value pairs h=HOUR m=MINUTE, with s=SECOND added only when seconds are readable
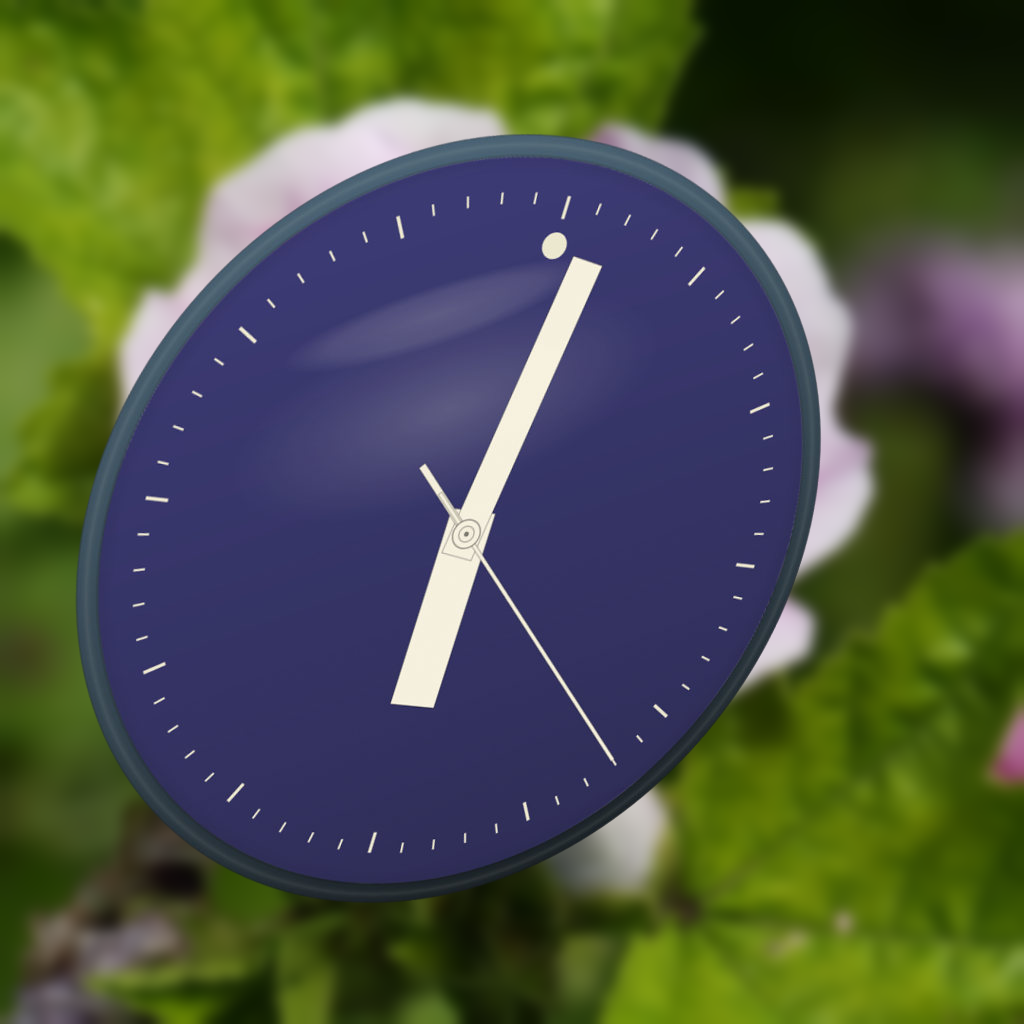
h=6 m=1 s=22
